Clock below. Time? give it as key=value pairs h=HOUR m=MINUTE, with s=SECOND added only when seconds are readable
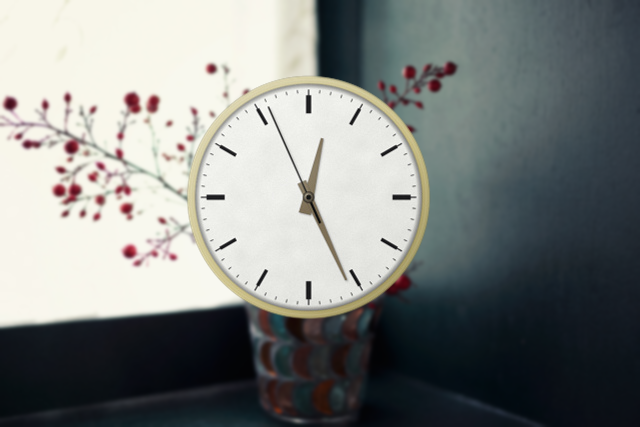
h=12 m=25 s=56
